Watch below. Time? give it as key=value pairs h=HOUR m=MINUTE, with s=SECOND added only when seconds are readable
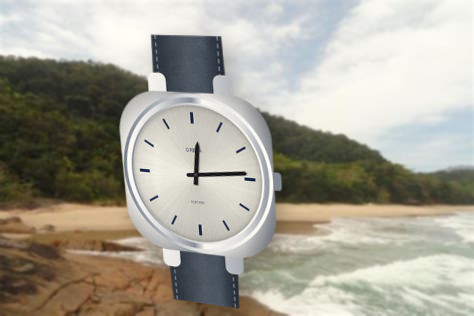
h=12 m=14
